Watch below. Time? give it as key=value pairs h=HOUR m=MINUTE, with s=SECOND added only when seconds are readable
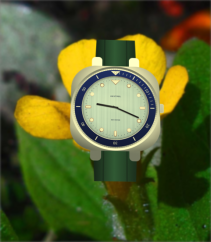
h=9 m=19
